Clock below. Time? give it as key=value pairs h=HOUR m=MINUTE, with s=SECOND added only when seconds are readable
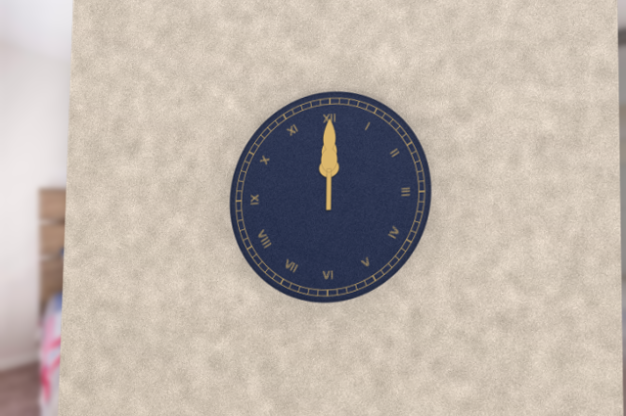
h=12 m=0
